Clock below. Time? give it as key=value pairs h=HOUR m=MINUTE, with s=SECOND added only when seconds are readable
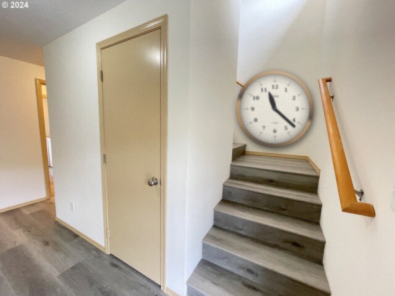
h=11 m=22
